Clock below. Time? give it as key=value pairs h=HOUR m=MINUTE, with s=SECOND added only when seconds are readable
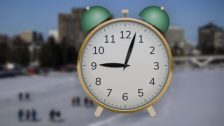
h=9 m=3
